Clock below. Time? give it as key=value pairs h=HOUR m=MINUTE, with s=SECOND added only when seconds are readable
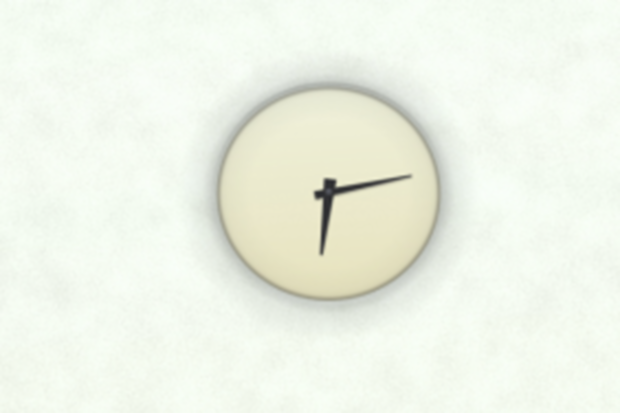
h=6 m=13
